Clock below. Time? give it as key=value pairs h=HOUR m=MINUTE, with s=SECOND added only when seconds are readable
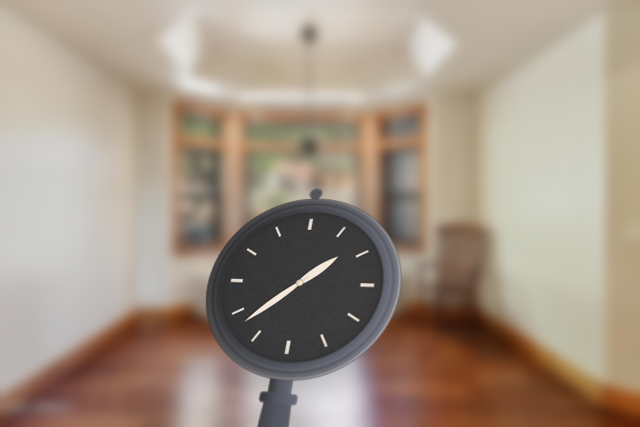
h=1 m=38
